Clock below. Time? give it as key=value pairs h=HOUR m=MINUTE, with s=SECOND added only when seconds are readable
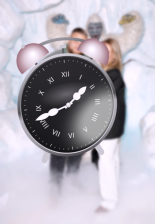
h=1 m=42
